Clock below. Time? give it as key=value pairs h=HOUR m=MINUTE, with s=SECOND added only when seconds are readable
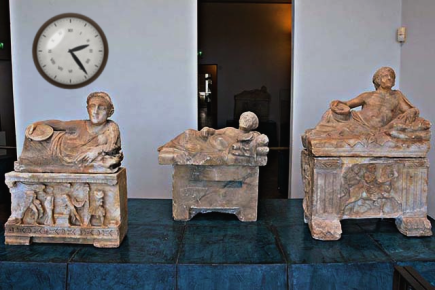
h=2 m=24
